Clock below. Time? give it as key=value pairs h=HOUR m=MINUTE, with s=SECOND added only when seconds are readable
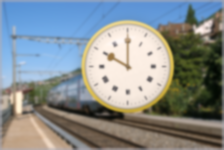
h=10 m=0
